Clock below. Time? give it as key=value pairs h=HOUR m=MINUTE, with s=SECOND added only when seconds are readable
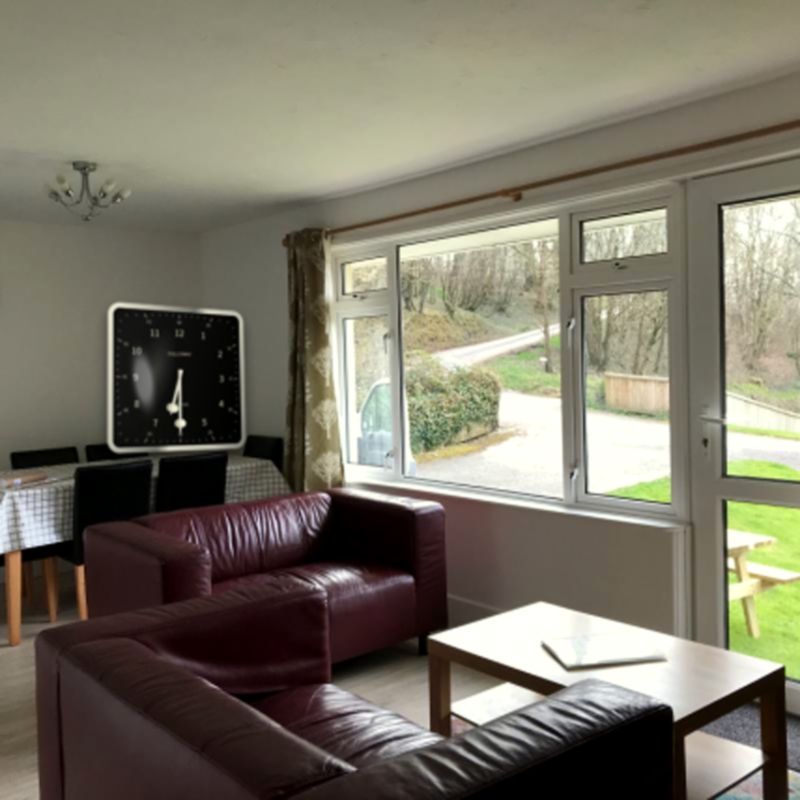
h=6 m=30
